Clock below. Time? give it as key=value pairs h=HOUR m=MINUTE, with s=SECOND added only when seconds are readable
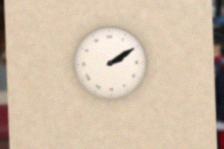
h=2 m=10
